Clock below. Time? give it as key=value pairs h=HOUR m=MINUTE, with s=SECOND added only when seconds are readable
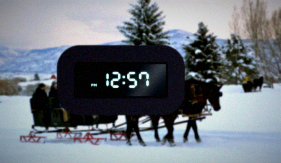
h=12 m=57
